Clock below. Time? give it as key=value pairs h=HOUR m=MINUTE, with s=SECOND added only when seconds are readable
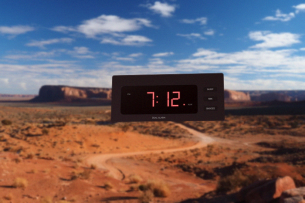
h=7 m=12
